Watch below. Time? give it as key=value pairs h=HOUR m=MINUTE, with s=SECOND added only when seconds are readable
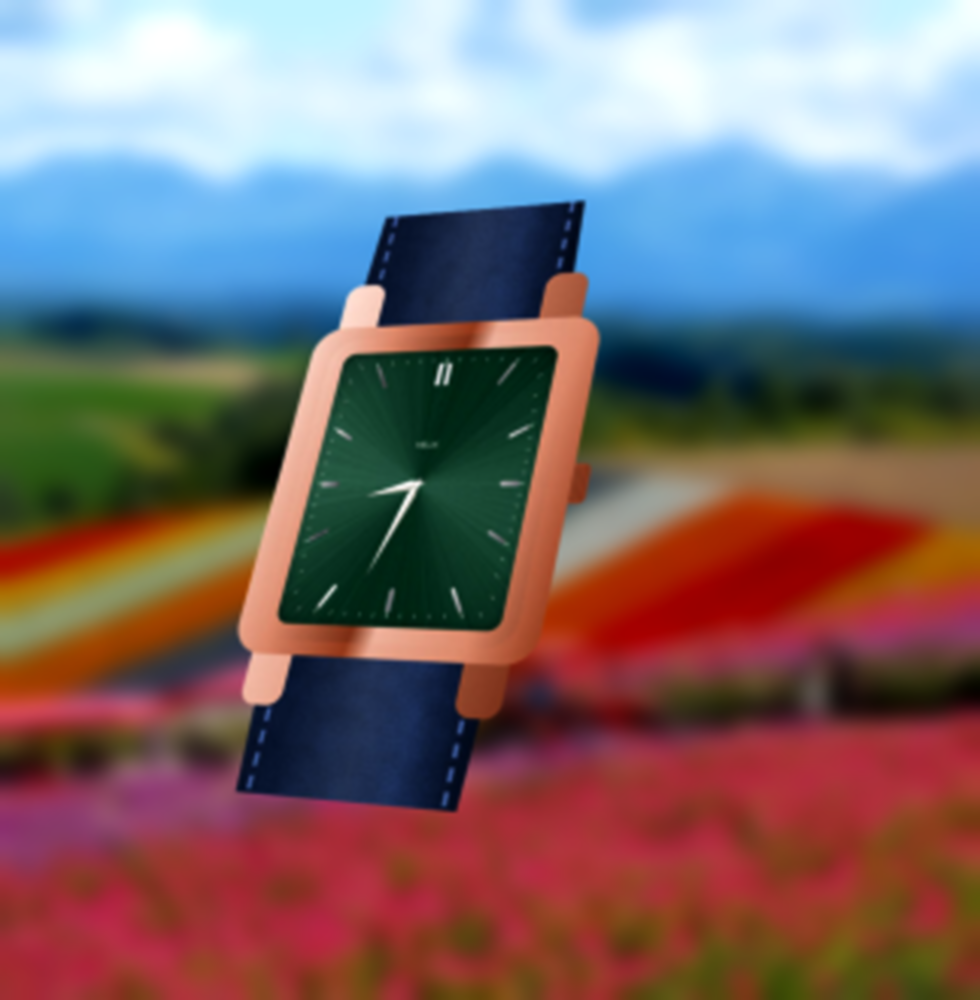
h=8 m=33
